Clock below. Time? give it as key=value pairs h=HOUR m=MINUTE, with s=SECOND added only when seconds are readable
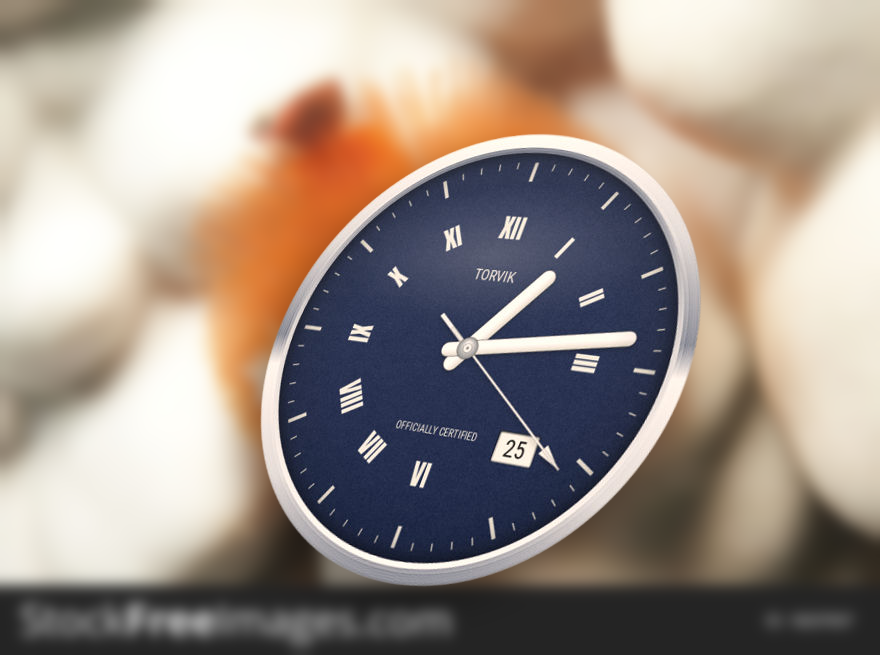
h=1 m=13 s=21
